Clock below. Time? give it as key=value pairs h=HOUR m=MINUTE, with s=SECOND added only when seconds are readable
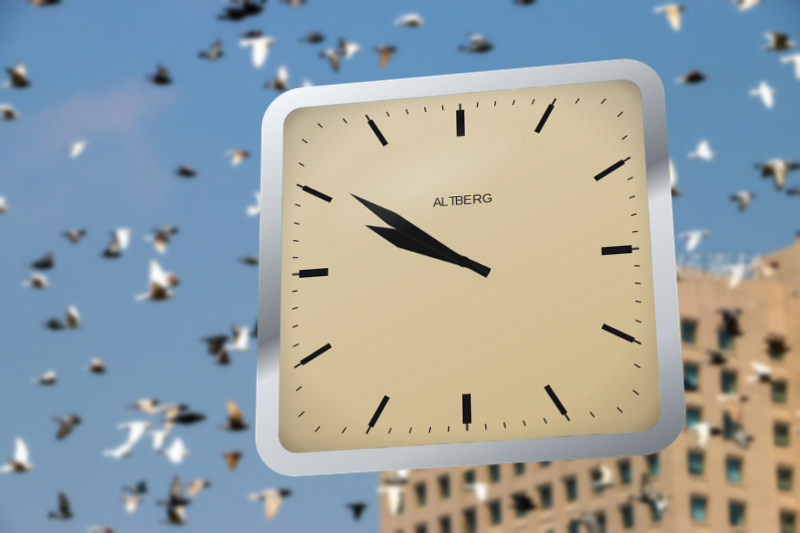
h=9 m=51
